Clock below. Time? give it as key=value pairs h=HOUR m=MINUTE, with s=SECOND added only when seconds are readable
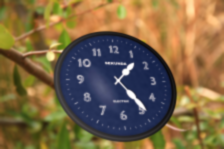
h=1 m=24
